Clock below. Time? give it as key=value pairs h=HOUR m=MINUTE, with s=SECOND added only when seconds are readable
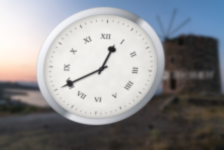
h=12 m=40
